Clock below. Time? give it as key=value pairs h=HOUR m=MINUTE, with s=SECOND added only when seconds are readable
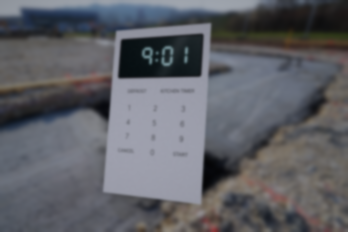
h=9 m=1
